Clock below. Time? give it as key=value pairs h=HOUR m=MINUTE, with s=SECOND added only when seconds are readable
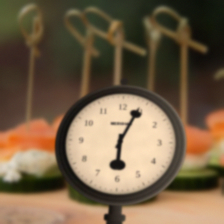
h=6 m=4
